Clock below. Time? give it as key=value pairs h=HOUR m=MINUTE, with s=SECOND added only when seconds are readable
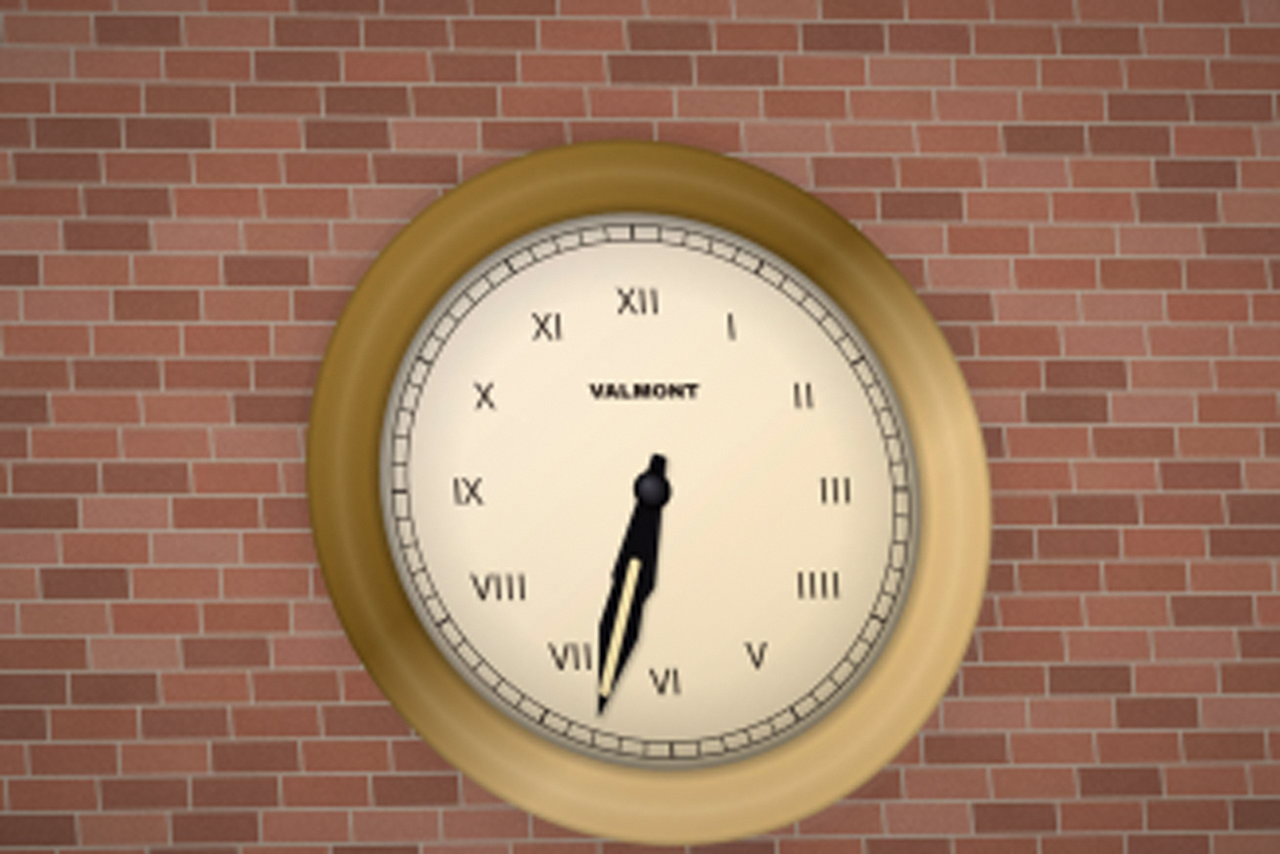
h=6 m=33
